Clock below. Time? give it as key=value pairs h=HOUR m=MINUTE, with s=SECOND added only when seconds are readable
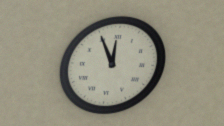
h=11 m=55
